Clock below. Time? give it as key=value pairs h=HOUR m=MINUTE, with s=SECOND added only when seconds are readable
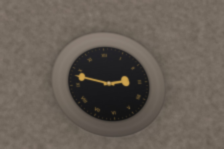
h=2 m=48
